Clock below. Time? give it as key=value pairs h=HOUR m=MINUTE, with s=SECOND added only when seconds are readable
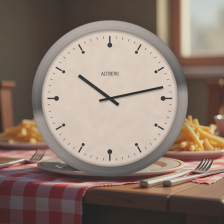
h=10 m=13
